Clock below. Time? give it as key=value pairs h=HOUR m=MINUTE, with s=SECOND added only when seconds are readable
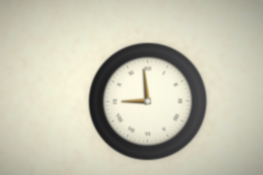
h=8 m=59
